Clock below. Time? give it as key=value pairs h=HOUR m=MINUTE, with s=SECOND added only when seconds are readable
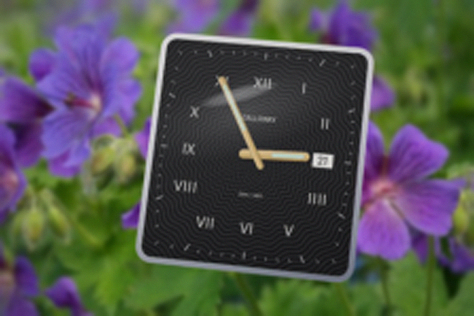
h=2 m=55
